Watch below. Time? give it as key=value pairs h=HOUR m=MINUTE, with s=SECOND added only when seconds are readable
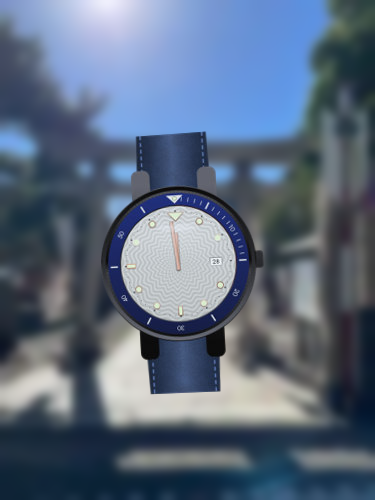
h=11 m=59
